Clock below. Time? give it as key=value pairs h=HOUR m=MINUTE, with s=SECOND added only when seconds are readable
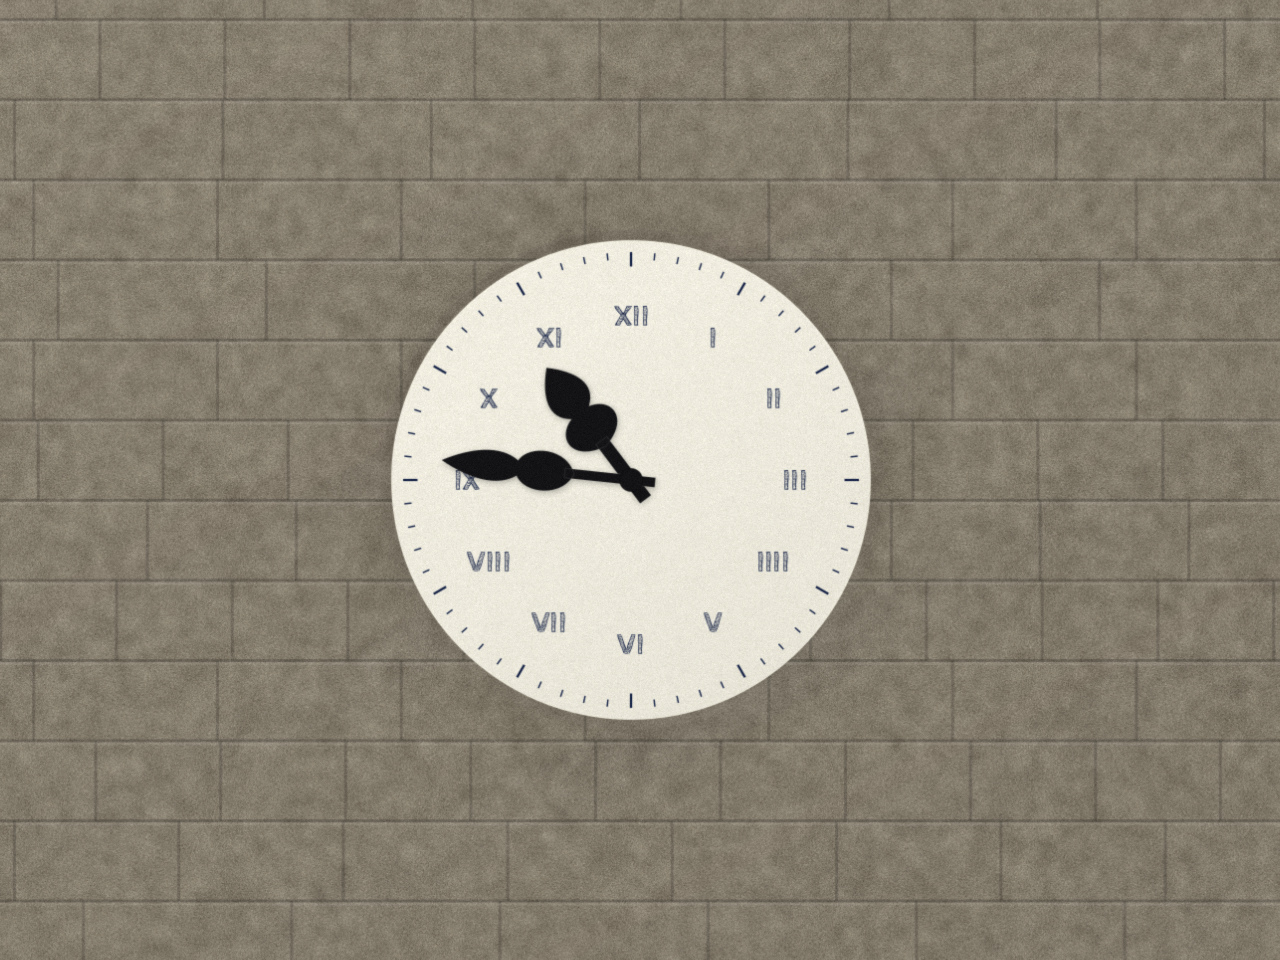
h=10 m=46
